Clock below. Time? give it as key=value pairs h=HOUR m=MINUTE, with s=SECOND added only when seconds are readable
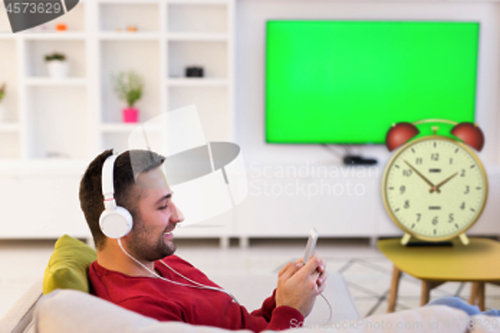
h=1 m=52
